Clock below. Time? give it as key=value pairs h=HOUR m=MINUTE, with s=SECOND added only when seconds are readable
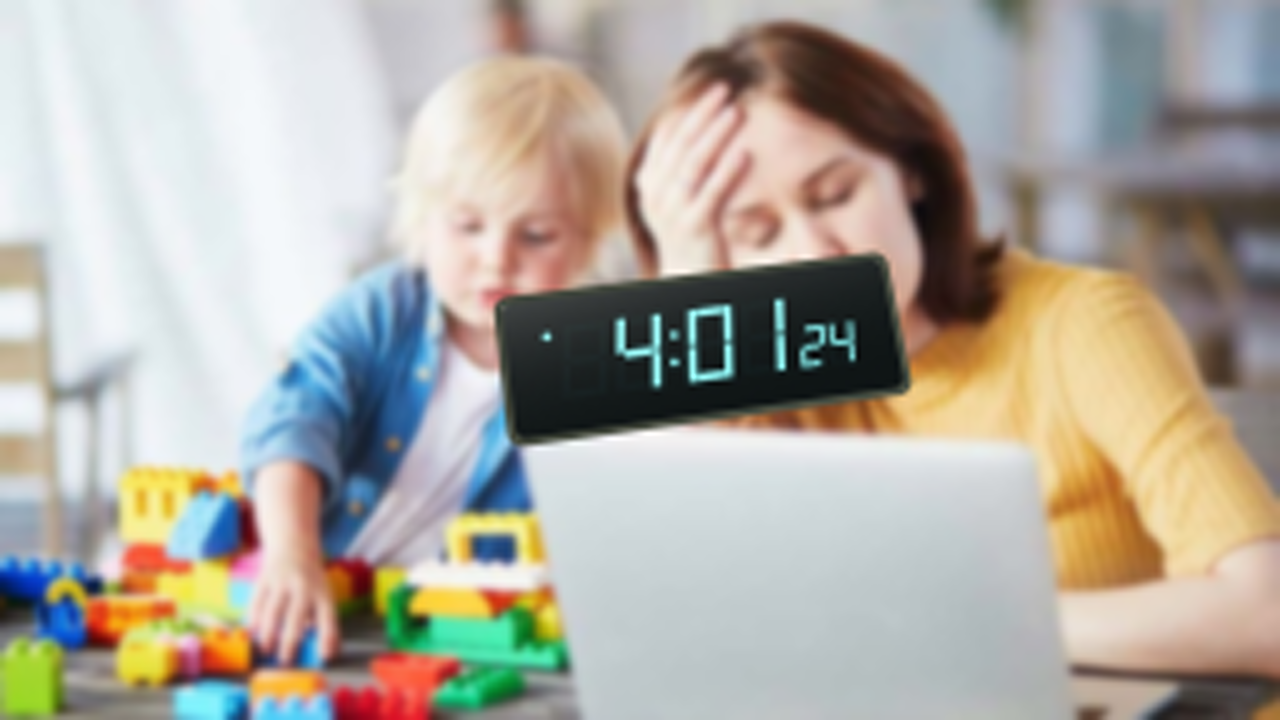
h=4 m=1 s=24
